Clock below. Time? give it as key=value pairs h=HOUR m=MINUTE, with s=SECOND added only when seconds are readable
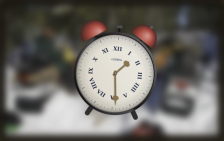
h=1 m=29
